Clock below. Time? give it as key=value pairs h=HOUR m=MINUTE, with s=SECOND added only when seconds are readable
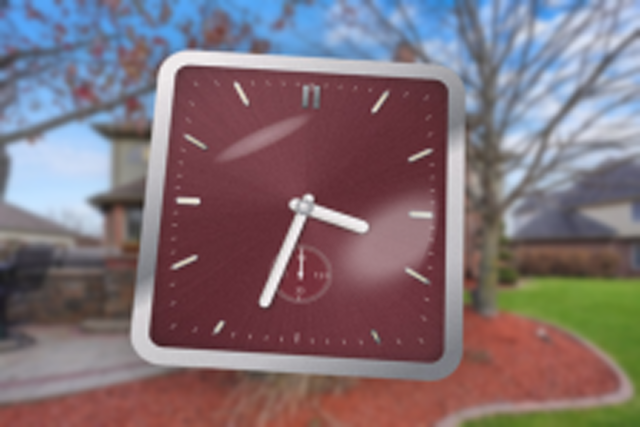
h=3 m=33
